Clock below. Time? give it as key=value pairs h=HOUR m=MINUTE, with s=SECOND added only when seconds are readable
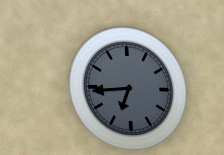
h=6 m=44
